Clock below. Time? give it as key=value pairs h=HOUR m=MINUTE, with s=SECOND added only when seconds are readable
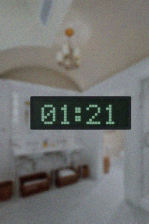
h=1 m=21
